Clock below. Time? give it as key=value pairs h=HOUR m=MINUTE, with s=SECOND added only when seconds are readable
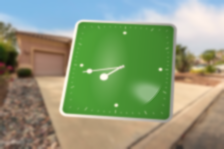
h=7 m=43
